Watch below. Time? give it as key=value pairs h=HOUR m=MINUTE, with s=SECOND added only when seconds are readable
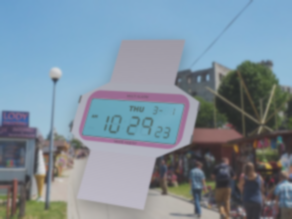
h=10 m=29
